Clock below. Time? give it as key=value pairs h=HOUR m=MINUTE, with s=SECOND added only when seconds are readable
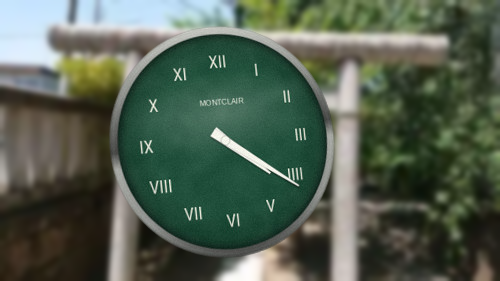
h=4 m=21
